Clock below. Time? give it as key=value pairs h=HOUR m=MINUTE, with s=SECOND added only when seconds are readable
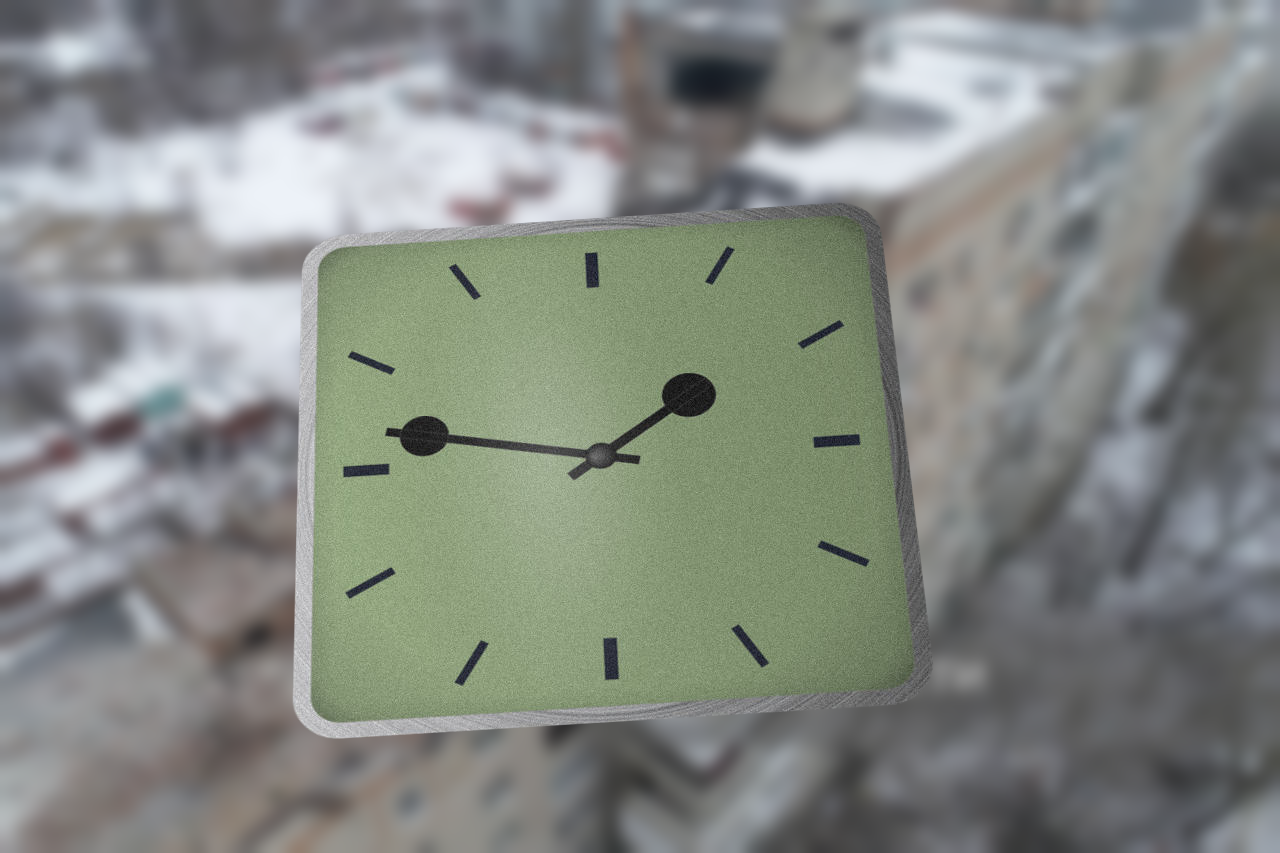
h=1 m=47
